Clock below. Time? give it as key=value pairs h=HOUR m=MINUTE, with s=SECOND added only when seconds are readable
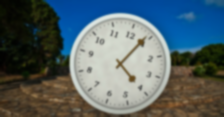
h=4 m=4
